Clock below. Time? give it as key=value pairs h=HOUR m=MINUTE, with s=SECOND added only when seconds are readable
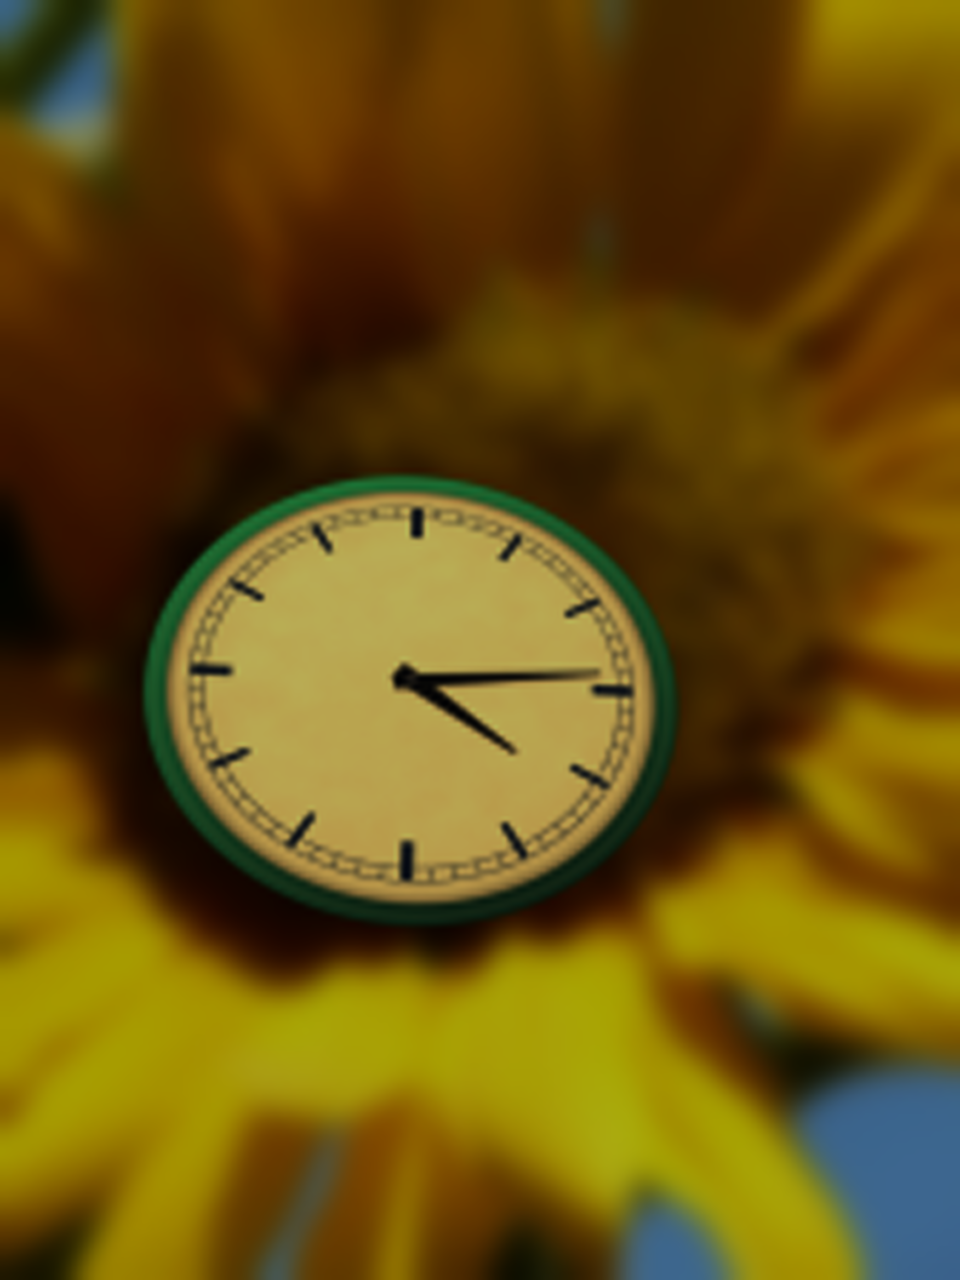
h=4 m=14
